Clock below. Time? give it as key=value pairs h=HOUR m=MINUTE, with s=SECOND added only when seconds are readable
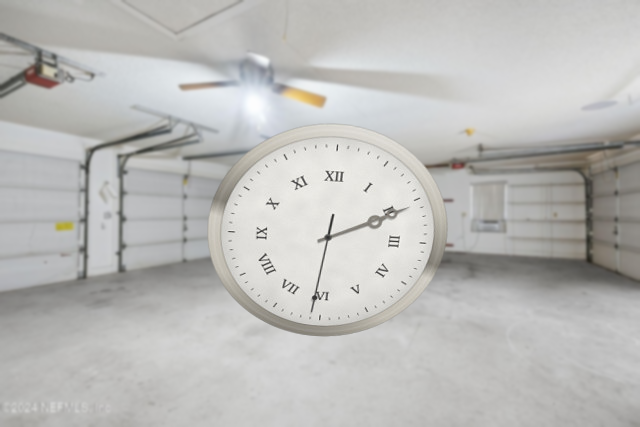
h=2 m=10 s=31
